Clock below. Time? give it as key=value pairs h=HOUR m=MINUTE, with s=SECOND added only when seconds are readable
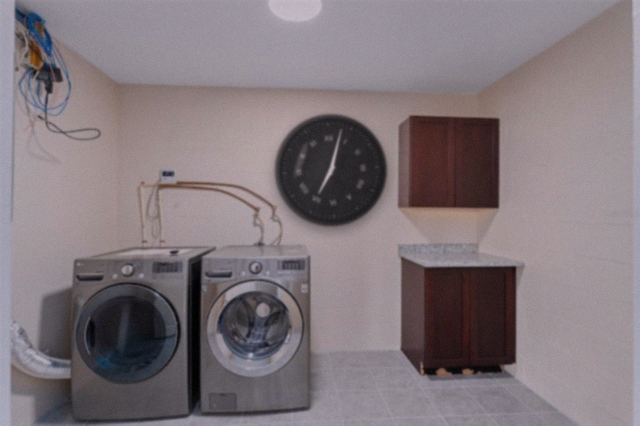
h=7 m=3
